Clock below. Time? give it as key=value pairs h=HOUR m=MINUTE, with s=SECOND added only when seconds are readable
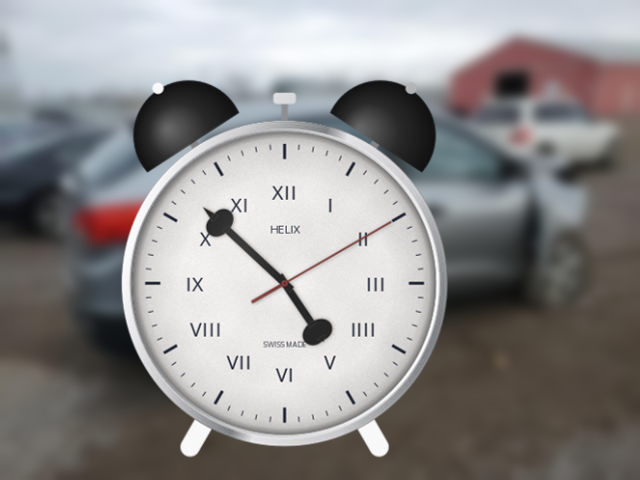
h=4 m=52 s=10
